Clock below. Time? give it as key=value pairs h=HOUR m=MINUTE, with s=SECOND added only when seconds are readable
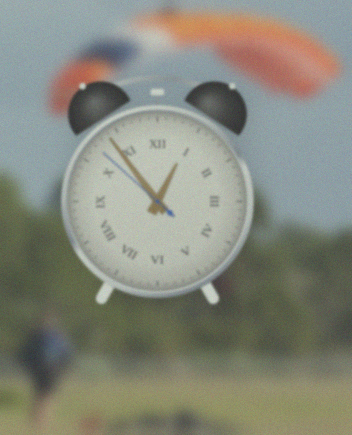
h=12 m=53 s=52
